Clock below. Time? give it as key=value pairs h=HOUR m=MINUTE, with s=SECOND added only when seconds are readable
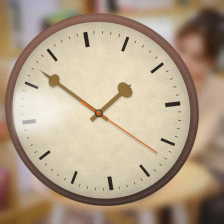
h=1 m=52 s=22
